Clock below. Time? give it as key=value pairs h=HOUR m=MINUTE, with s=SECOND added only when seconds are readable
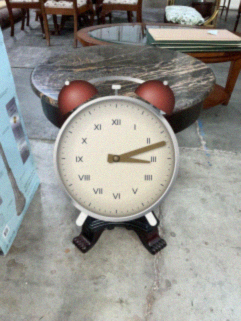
h=3 m=12
